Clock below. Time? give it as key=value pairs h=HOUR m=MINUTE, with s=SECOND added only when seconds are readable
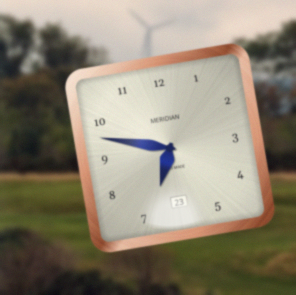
h=6 m=48
